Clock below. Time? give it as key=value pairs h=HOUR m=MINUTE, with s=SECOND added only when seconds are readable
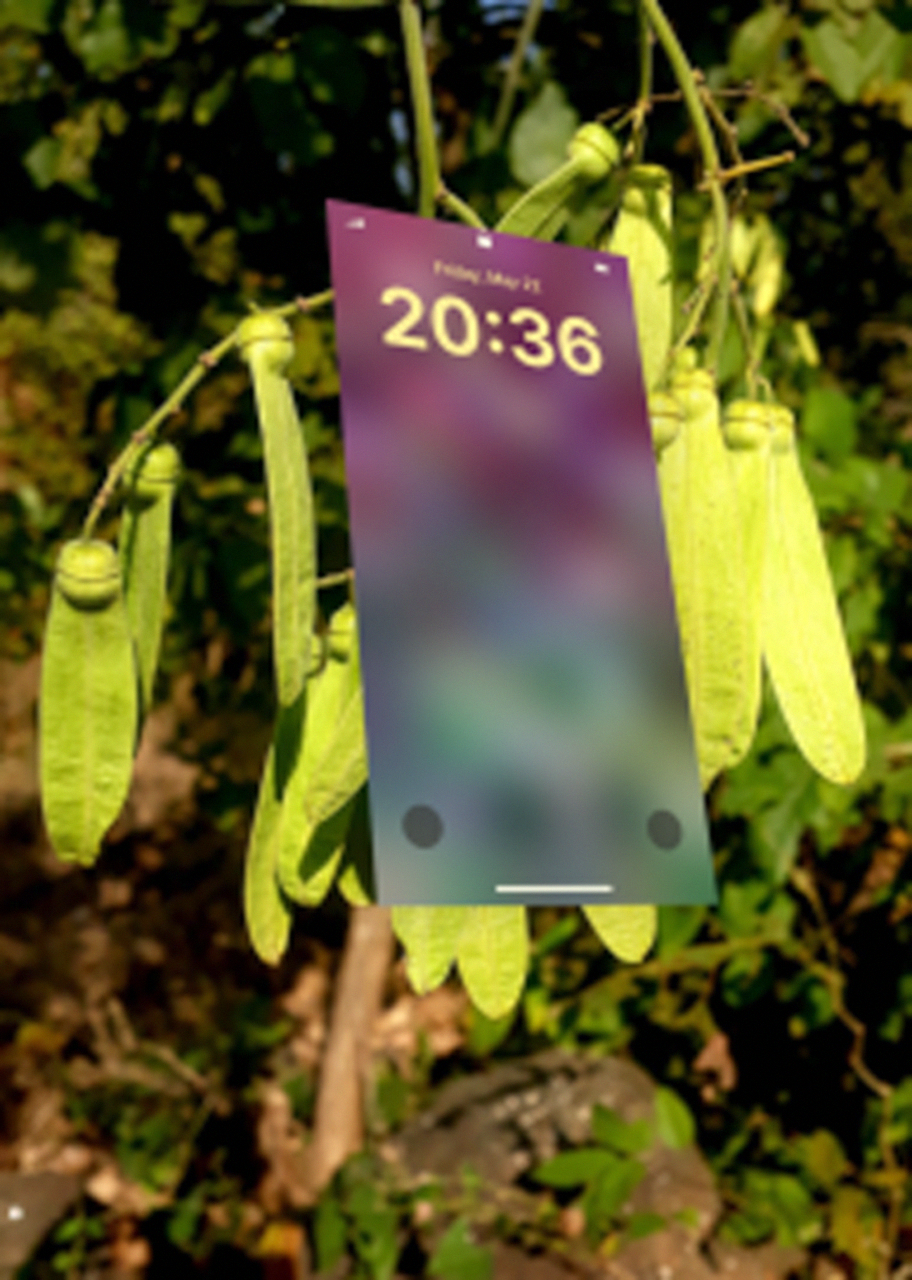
h=20 m=36
